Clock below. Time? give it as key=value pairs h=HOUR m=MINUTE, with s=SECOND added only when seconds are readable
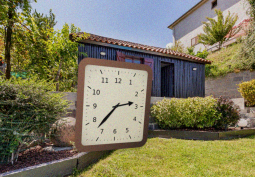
h=2 m=37
